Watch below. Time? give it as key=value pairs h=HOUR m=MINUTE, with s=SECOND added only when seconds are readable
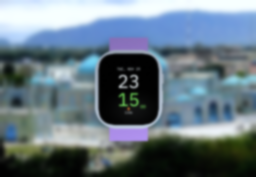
h=23 m=15
